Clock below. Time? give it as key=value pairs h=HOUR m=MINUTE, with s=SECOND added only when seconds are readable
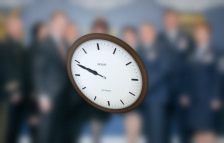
h=9 m=49
